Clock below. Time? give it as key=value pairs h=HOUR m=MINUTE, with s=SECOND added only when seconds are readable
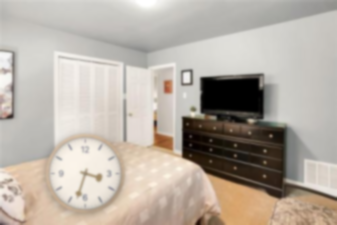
h=3 m=33
